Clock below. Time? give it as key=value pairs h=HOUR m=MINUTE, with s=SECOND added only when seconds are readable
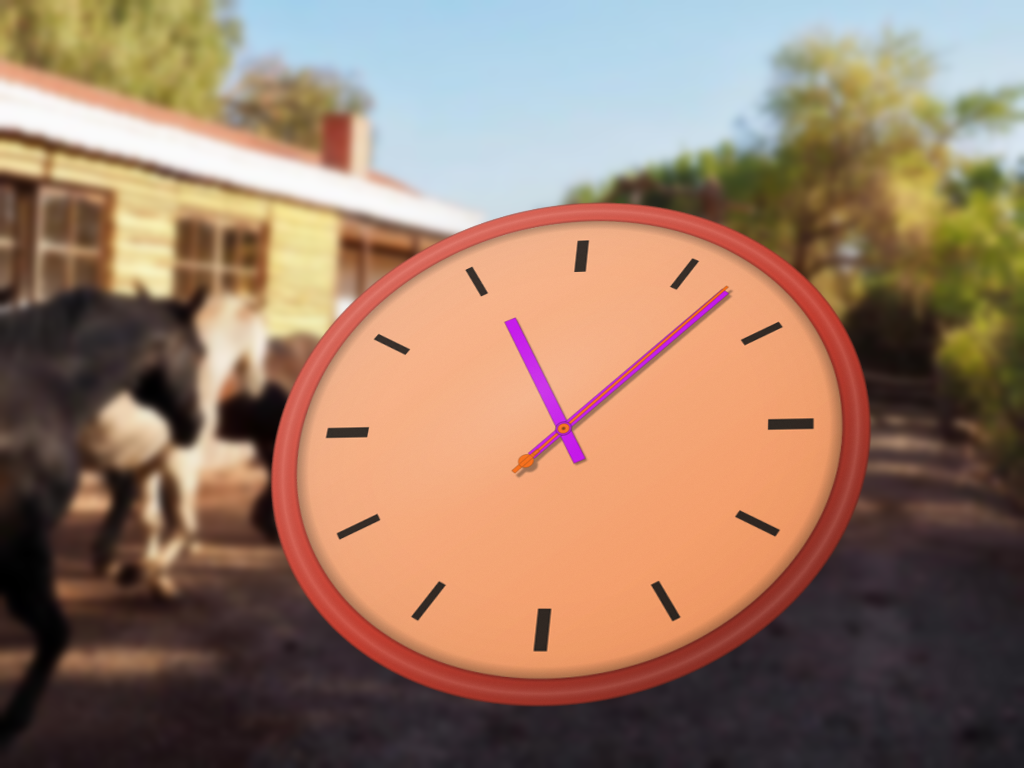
h=11 m=7 s=7
